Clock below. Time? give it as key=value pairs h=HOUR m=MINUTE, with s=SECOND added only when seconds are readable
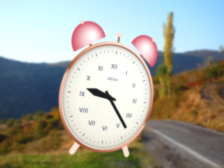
h=9 m=23
